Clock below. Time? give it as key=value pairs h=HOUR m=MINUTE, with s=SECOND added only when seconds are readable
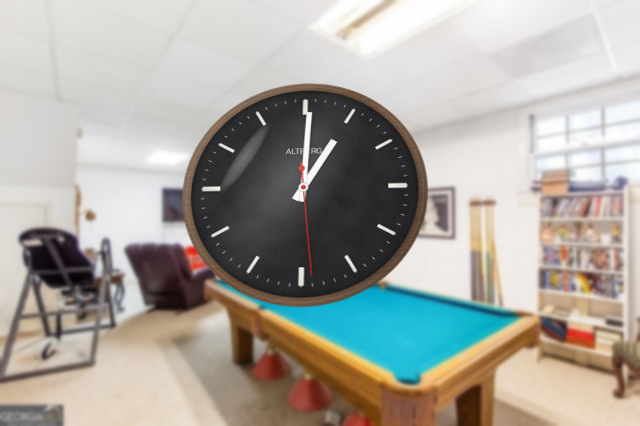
h=1 m=0 s=29
